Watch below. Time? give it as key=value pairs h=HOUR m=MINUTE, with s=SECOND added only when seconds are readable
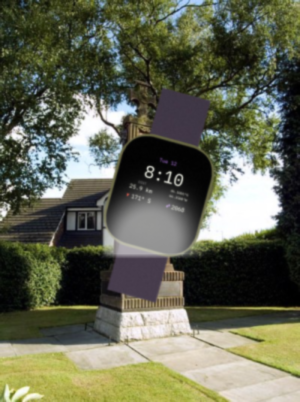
h=8 m=10
